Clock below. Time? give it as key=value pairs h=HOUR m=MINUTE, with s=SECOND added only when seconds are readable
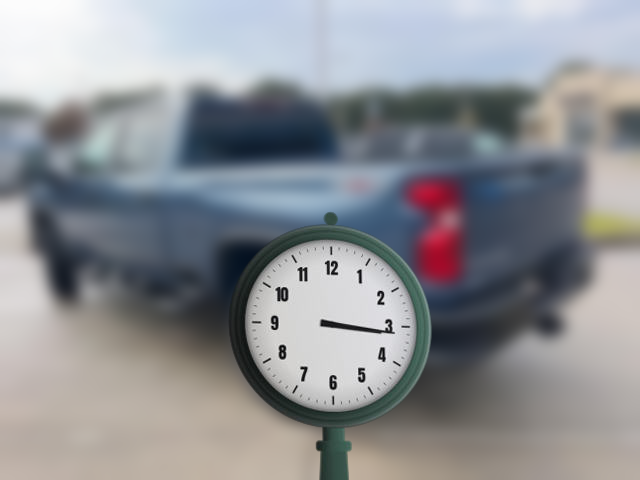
h=3 m=16
